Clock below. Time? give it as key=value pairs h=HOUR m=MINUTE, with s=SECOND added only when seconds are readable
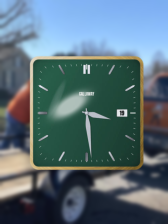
h=3 m=29
